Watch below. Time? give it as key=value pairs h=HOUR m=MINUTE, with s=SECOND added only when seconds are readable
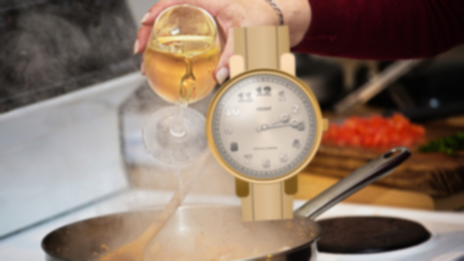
h=2 m=14
